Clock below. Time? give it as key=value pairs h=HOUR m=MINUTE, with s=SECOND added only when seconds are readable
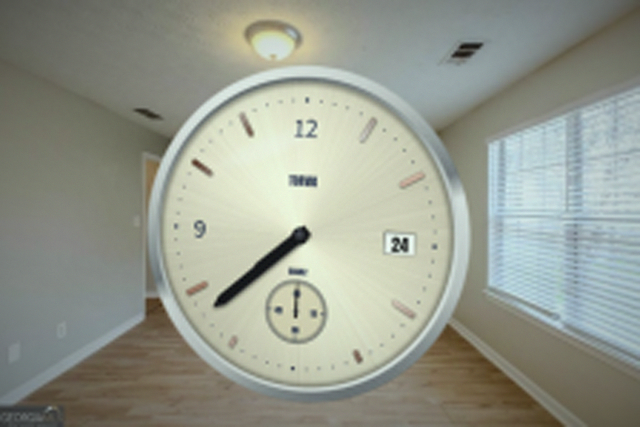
h=7 m=38
